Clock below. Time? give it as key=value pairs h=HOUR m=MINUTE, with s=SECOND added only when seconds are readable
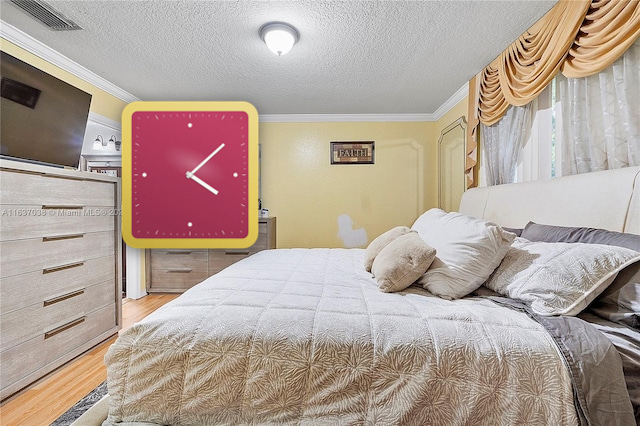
h=4 m=8
